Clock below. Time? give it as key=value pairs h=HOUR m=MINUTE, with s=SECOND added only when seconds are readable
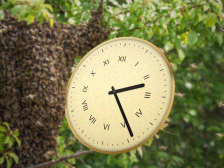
h=2 m=24
